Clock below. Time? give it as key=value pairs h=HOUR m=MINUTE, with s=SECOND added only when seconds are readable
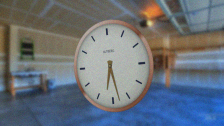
h=6 m=28
